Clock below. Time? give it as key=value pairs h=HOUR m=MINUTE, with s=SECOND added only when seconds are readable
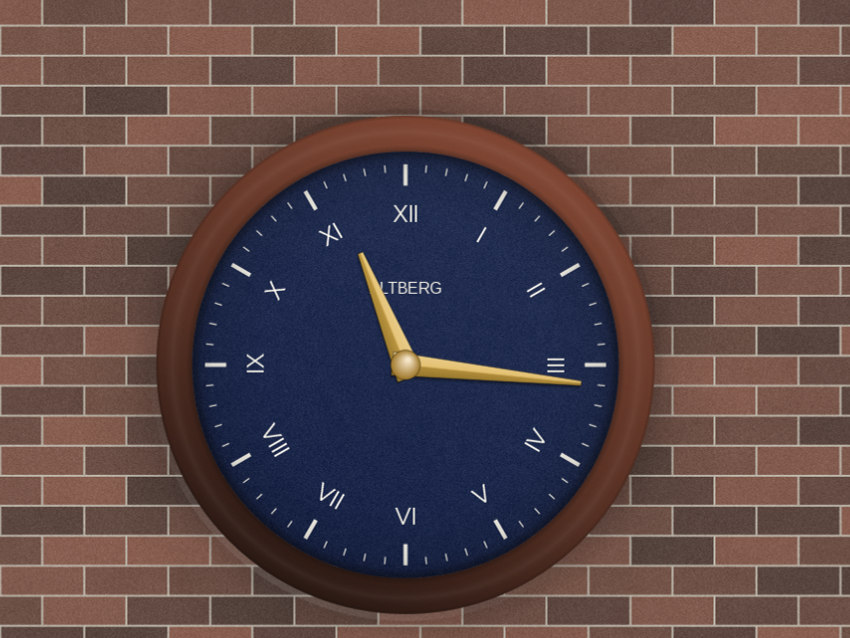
h=11 m=16
